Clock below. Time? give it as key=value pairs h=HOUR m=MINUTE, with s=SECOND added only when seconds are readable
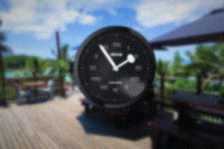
h=1 m=54
